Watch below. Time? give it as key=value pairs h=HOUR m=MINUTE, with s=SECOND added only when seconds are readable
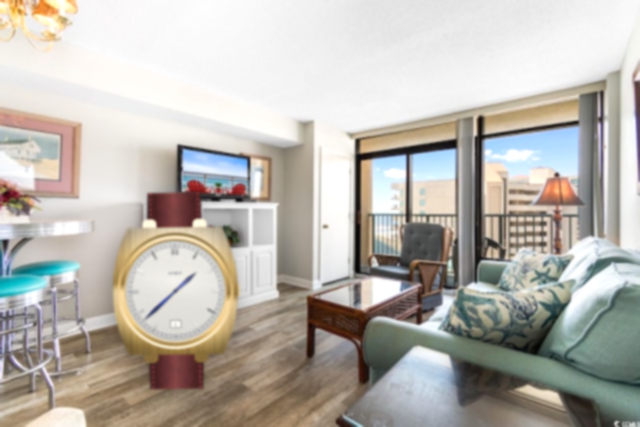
h=1 m=38
